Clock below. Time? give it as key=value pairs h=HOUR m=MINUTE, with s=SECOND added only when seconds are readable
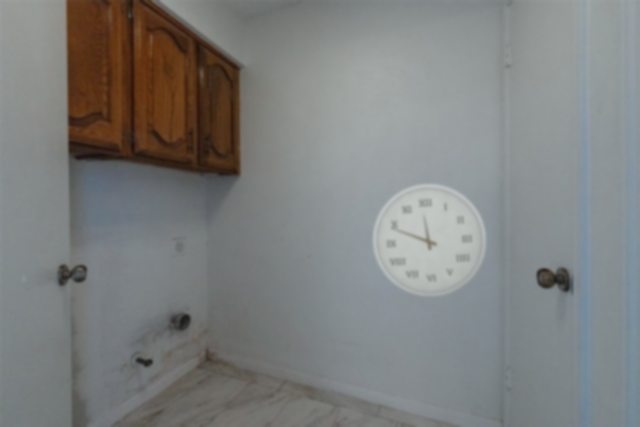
h=11 m=49
